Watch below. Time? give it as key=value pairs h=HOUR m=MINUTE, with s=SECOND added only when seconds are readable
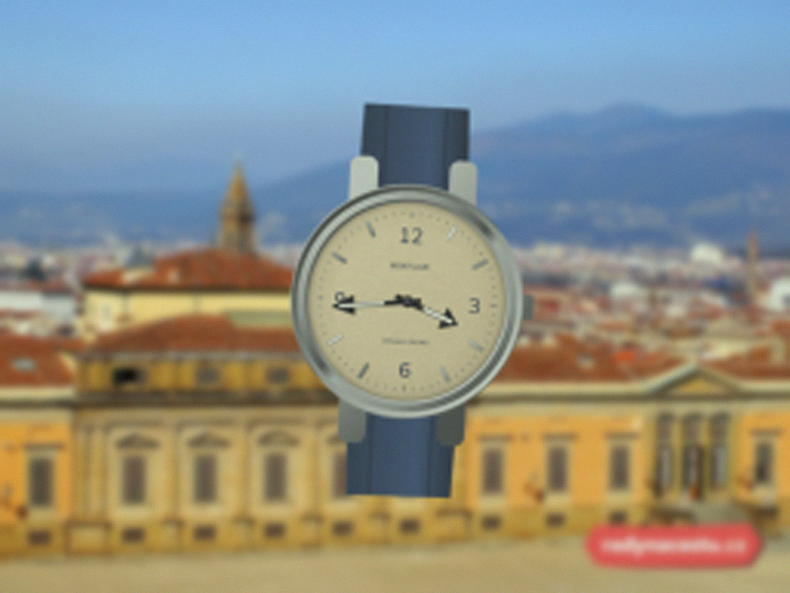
h=3 m=44
